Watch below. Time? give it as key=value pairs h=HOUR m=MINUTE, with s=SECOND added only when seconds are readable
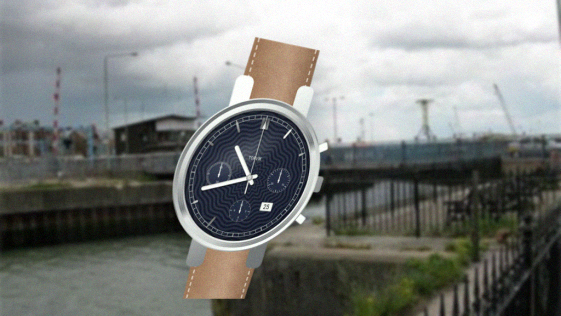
h=10 m=42
